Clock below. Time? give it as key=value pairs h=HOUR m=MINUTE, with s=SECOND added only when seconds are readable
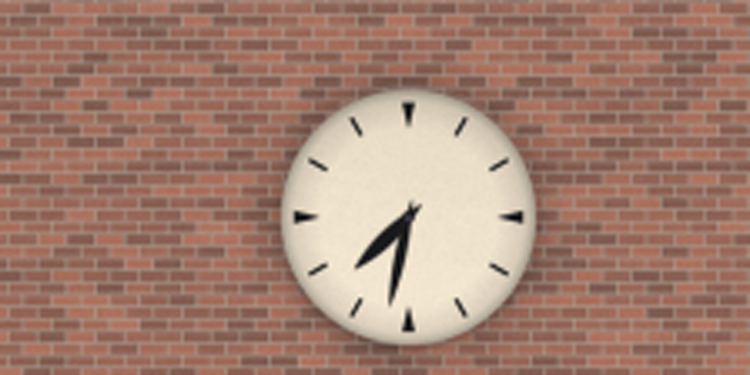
h=7 m=32
